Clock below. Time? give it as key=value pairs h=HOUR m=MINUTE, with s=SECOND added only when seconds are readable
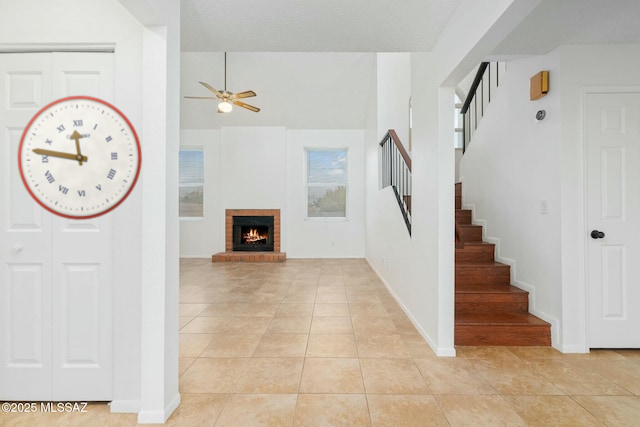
h=11 m=47
